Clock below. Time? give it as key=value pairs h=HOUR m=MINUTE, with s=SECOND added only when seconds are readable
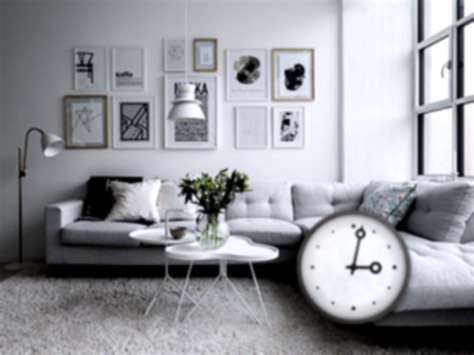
h=3 m=2
